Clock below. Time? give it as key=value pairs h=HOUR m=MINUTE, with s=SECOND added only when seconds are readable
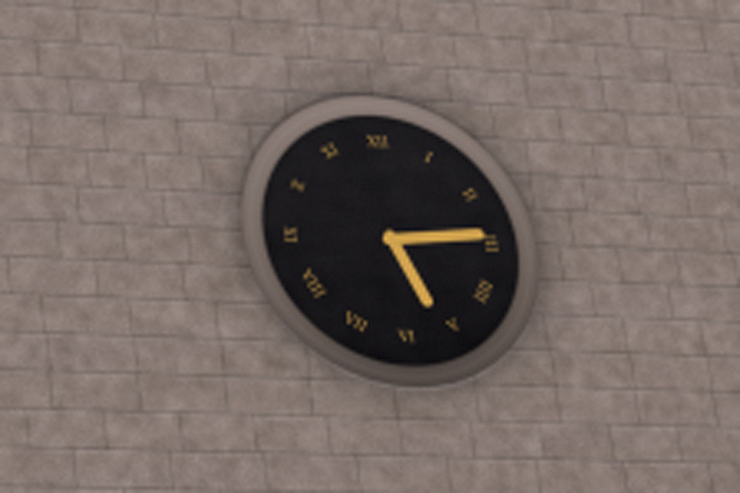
h=5 m=14
